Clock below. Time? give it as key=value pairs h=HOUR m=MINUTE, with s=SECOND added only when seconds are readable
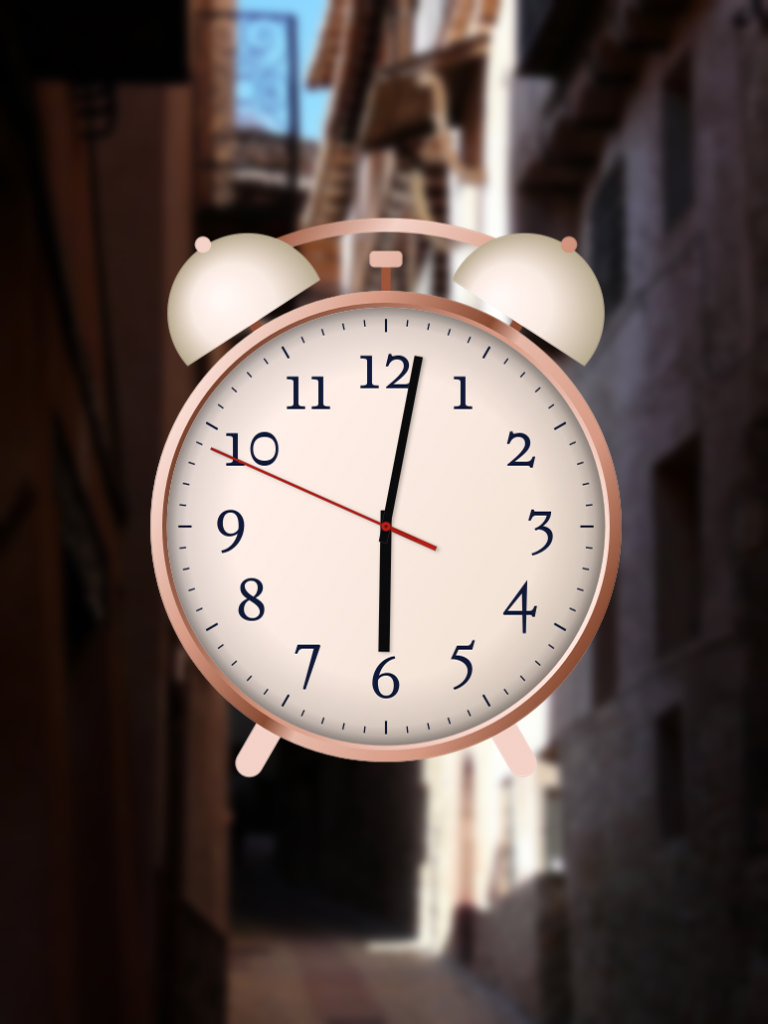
h=6 m=1 s=49
